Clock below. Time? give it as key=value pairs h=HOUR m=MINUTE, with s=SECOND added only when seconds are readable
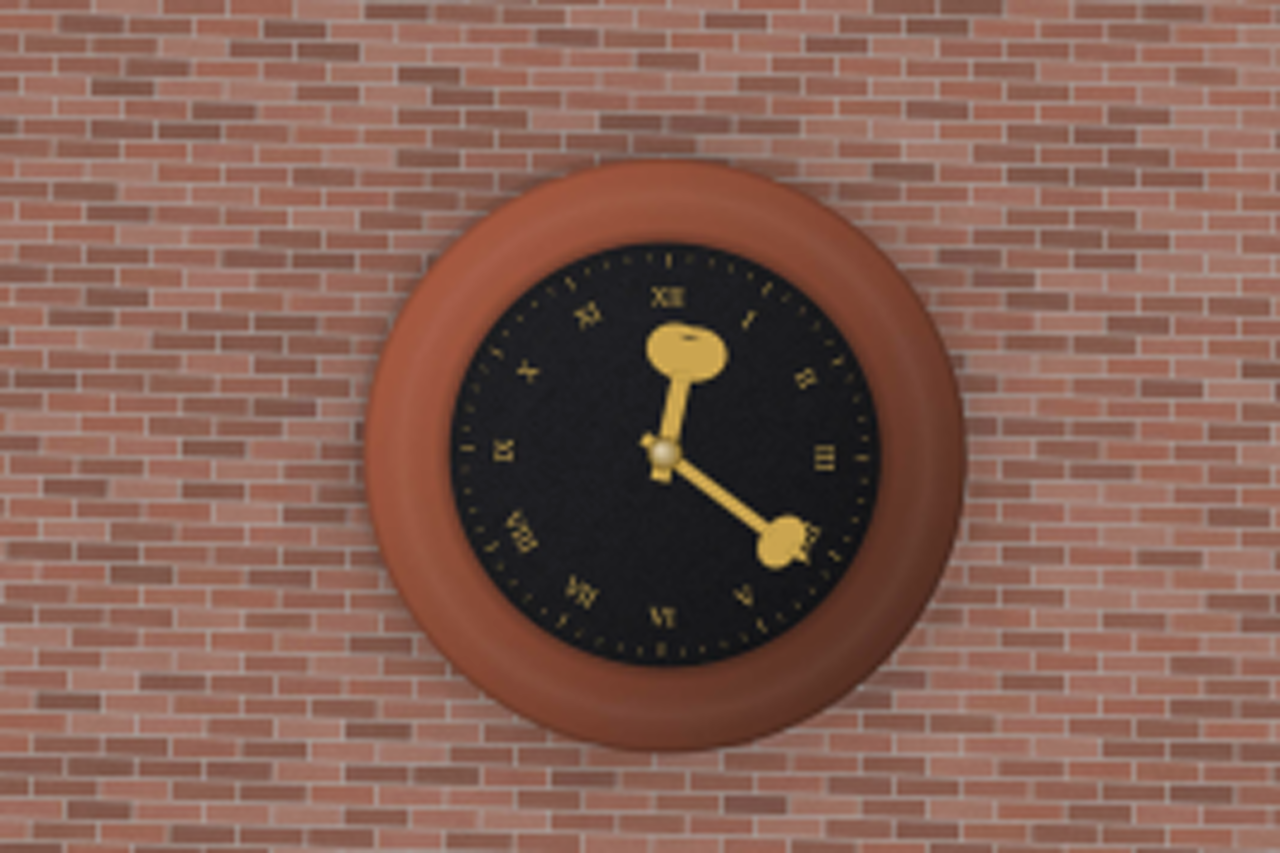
h=12 m=21
